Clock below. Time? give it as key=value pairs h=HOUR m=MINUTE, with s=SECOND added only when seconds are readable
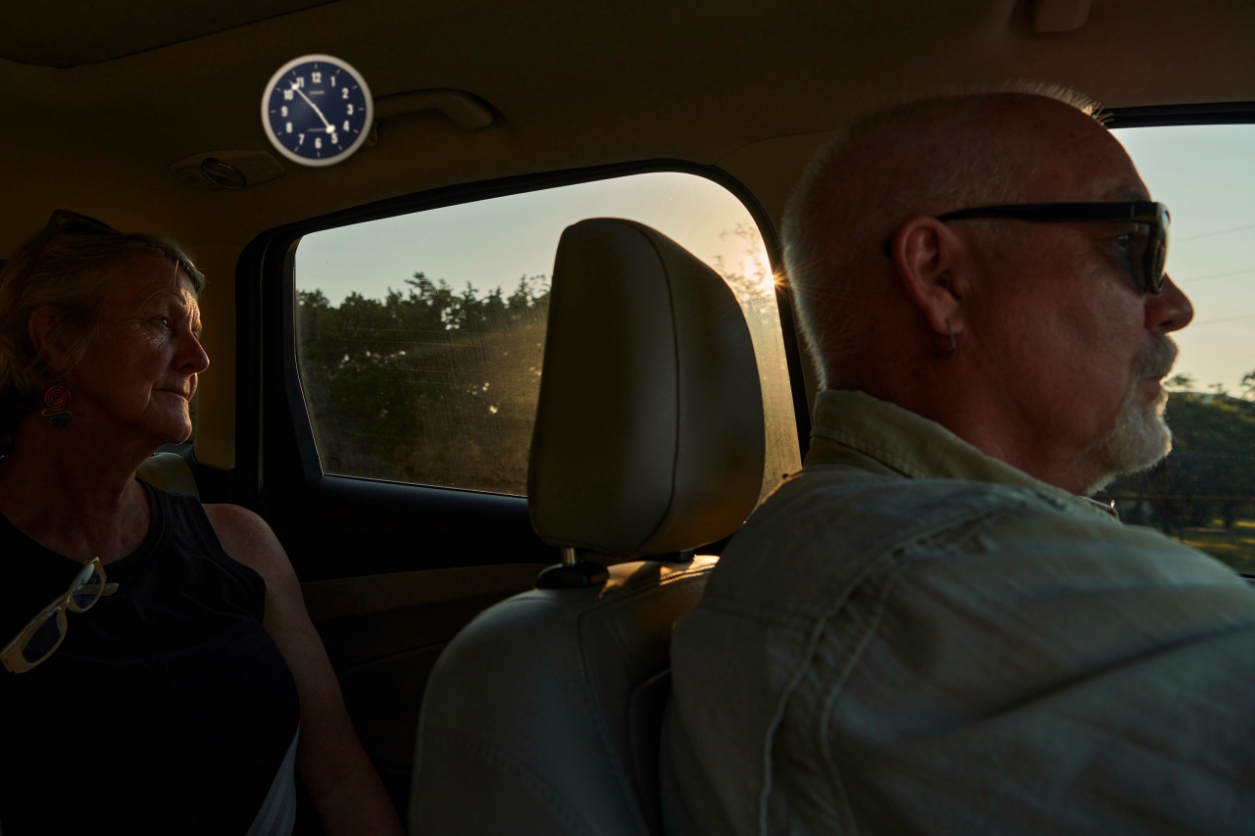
h=4 m=53
